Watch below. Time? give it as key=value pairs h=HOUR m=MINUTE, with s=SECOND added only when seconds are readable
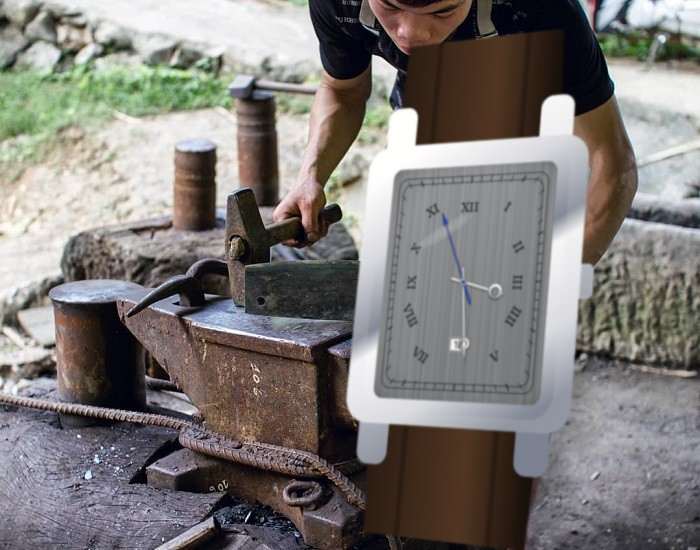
h=3 m=28 s=56
